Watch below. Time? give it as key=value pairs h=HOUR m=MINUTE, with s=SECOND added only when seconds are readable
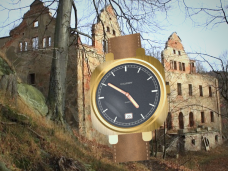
h=4 m=51
